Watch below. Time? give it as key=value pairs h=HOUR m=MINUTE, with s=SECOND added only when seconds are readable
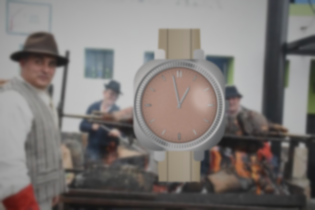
h=12 m=58
